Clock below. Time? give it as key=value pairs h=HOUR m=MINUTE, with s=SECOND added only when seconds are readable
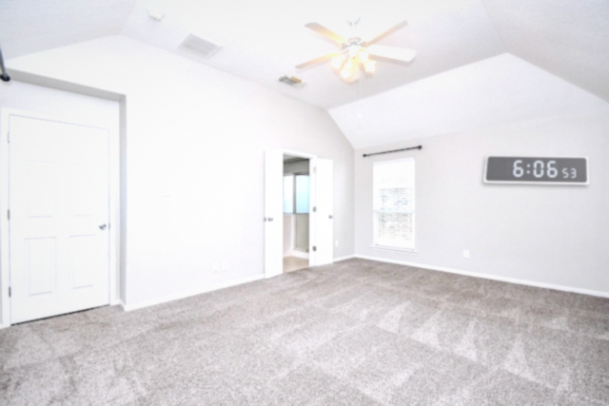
h=6 m=6
